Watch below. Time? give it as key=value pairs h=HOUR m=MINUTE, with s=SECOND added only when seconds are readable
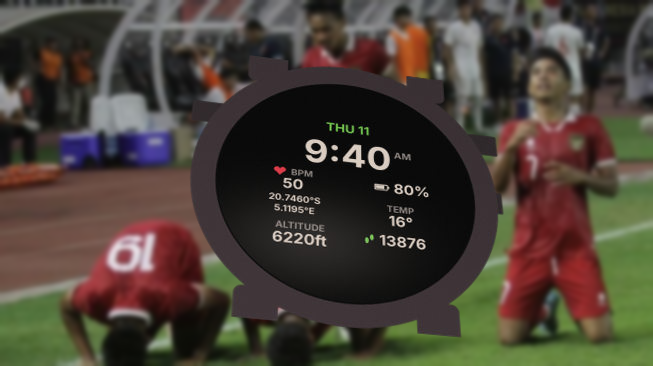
h=9 m=40
